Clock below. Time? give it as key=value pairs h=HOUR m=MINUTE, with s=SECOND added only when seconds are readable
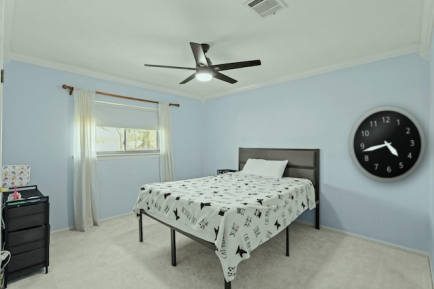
h=4 m=43
